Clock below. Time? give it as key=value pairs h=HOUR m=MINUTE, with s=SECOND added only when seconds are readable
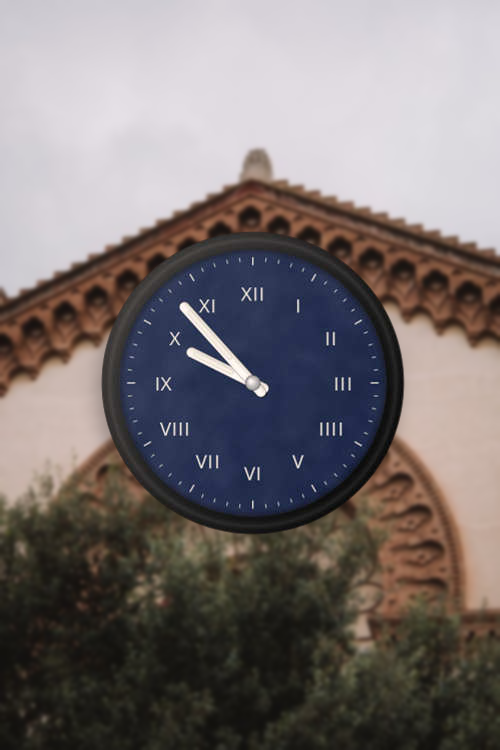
h=9 m=53
